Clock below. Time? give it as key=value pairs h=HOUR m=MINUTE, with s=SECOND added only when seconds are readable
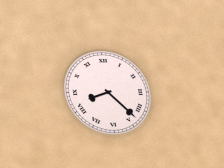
h=8 m=23
